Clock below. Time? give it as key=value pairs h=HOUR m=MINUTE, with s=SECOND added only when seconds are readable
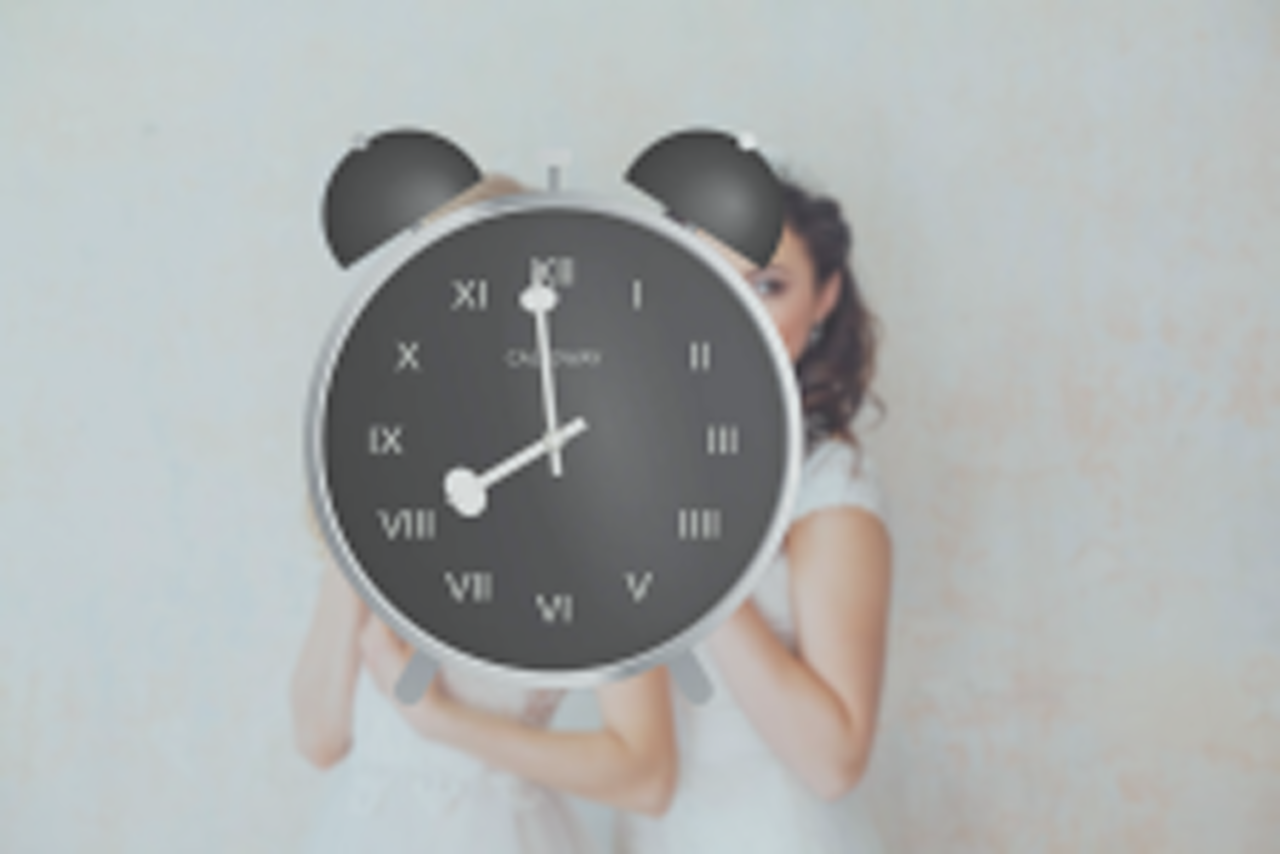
h=7 m=59
